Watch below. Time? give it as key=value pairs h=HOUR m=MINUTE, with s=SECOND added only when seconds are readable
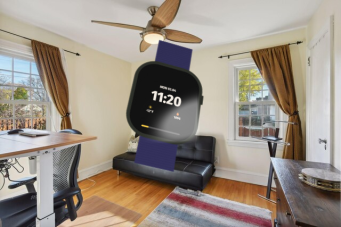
h=11 m=20
